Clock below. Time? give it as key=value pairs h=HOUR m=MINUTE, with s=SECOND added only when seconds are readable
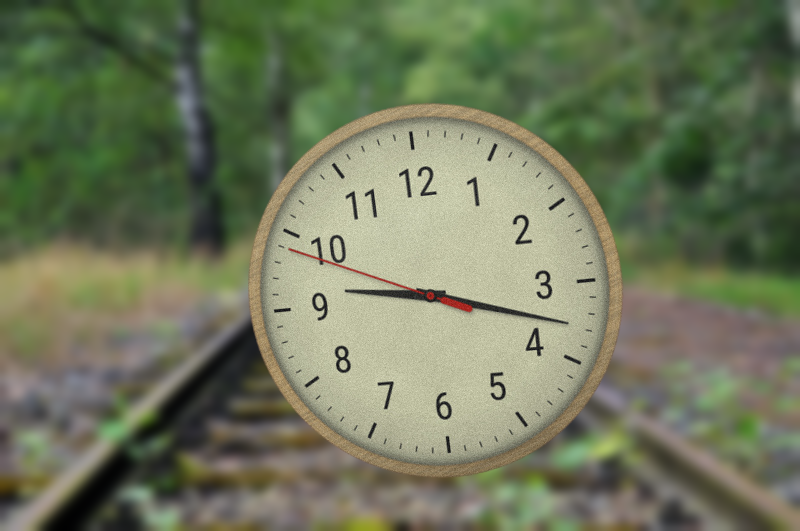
h=9 m=17 s=49
